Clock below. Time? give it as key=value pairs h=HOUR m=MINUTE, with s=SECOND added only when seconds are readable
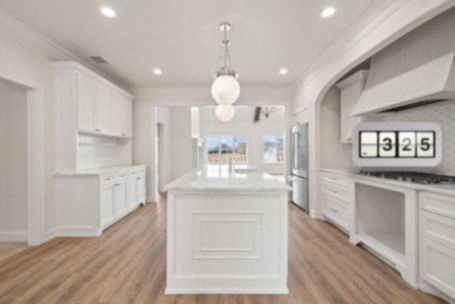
h=3 m=25
